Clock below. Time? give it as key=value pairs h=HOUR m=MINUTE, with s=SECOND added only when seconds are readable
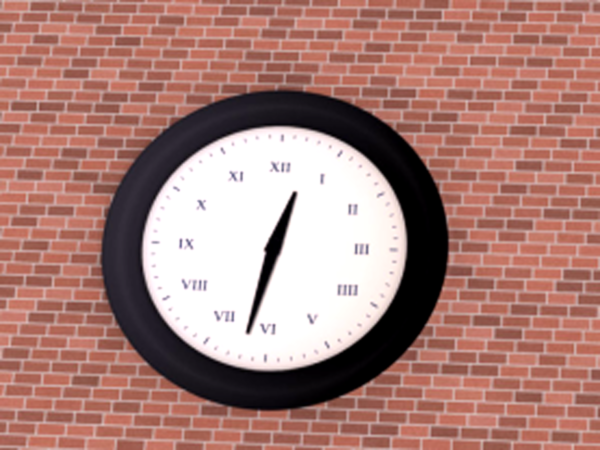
h=12 m=32
